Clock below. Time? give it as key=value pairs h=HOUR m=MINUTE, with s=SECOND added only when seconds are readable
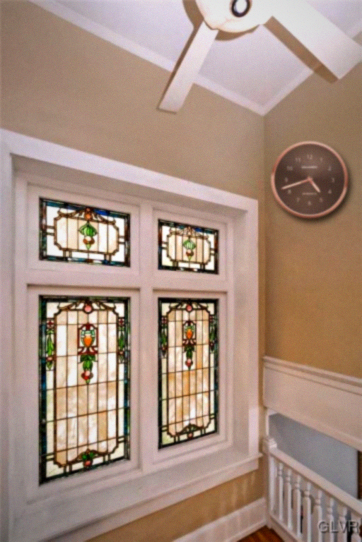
h=4 m=42
